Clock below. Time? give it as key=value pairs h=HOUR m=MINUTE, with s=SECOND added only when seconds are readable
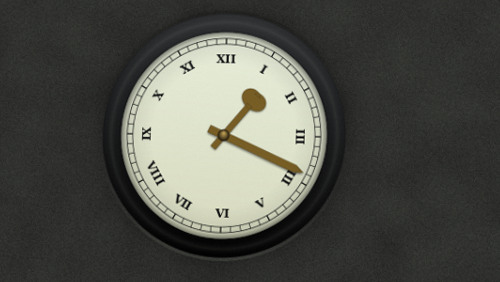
h=1 m=19
